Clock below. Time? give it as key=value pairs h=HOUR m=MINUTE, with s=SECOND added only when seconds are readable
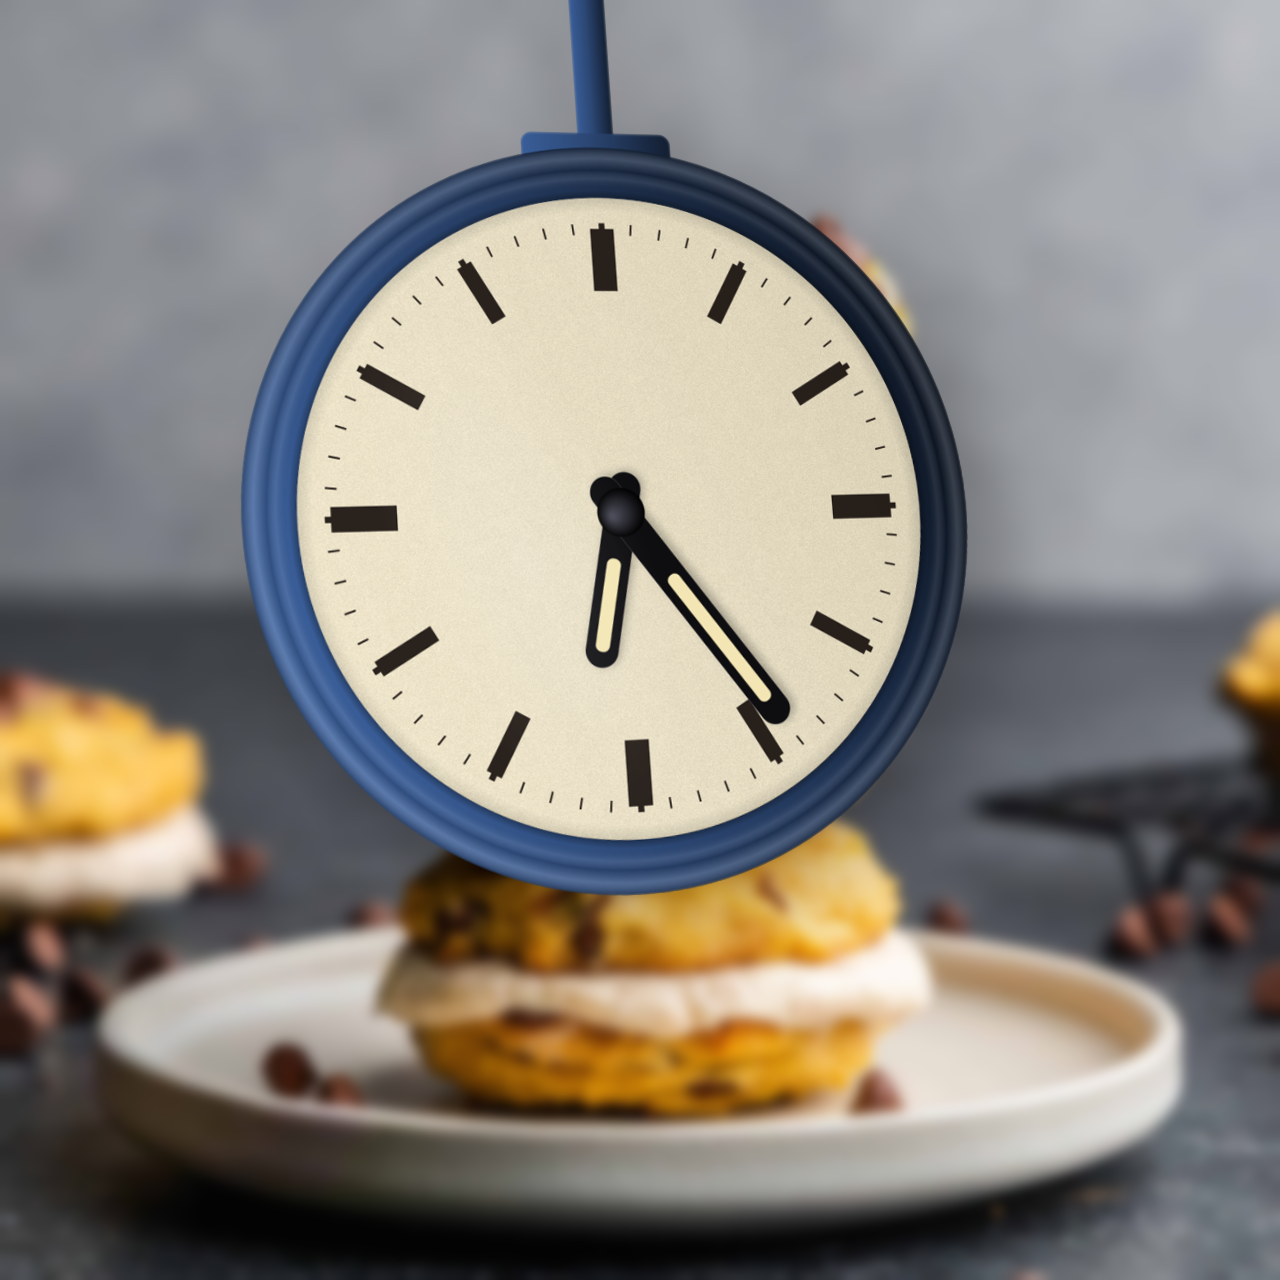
h=6 m=24
